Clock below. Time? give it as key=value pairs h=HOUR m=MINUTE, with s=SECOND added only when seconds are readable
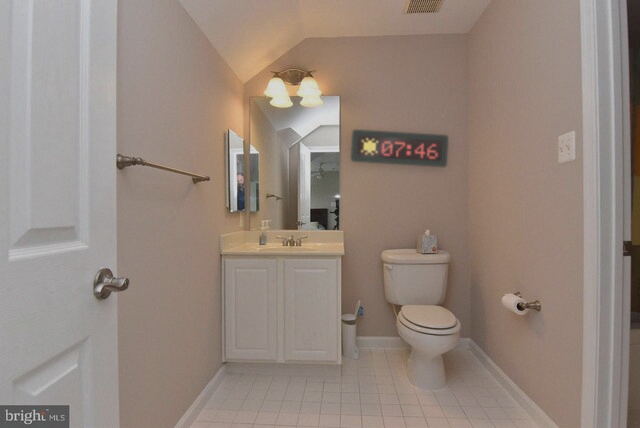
h=7 m=46
